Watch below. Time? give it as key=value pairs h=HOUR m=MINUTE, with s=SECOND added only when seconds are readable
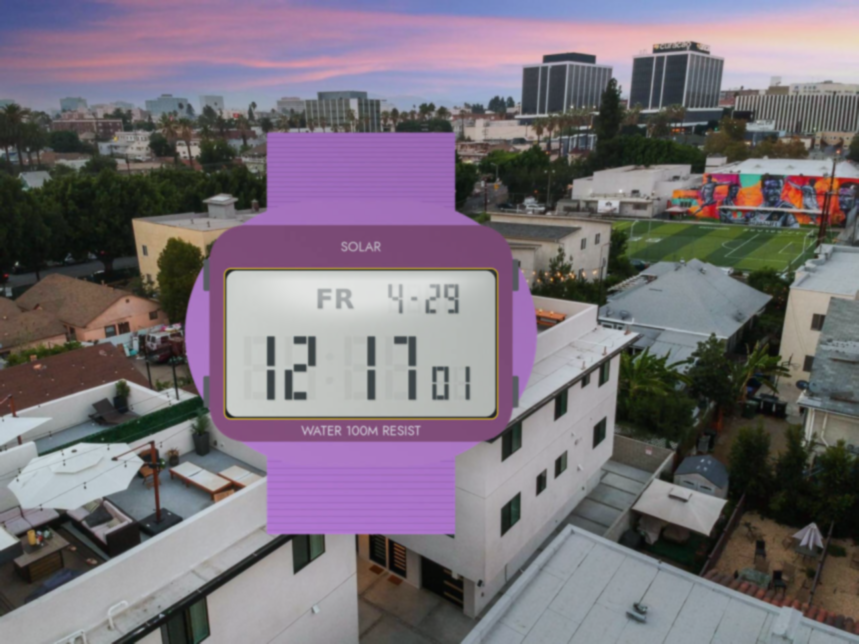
h=12 m=17 s=1
